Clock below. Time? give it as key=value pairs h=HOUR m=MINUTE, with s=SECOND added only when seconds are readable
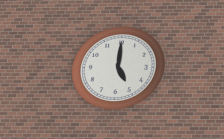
h=5 m=0
